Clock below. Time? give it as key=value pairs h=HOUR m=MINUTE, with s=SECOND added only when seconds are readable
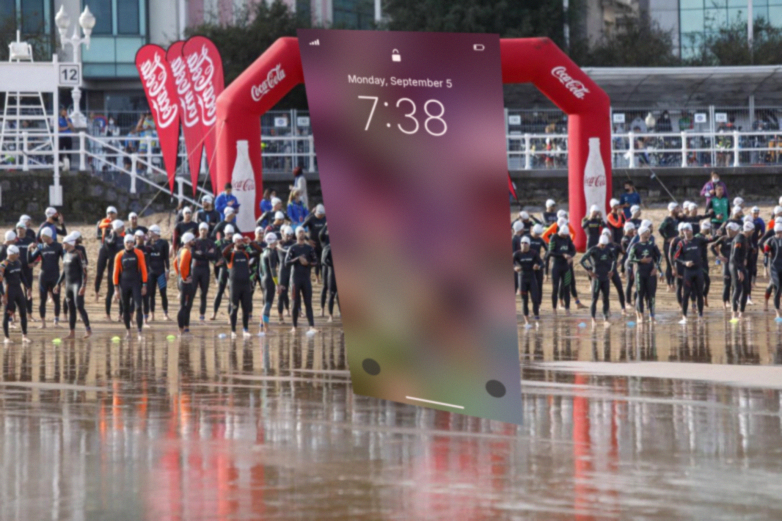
h=7 m=38
